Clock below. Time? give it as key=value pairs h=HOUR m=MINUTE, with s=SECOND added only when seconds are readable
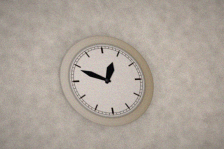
h=12 m=49
